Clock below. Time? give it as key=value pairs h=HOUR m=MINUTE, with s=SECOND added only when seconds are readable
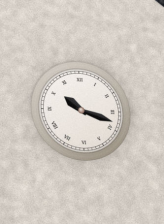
h=10 m=18
